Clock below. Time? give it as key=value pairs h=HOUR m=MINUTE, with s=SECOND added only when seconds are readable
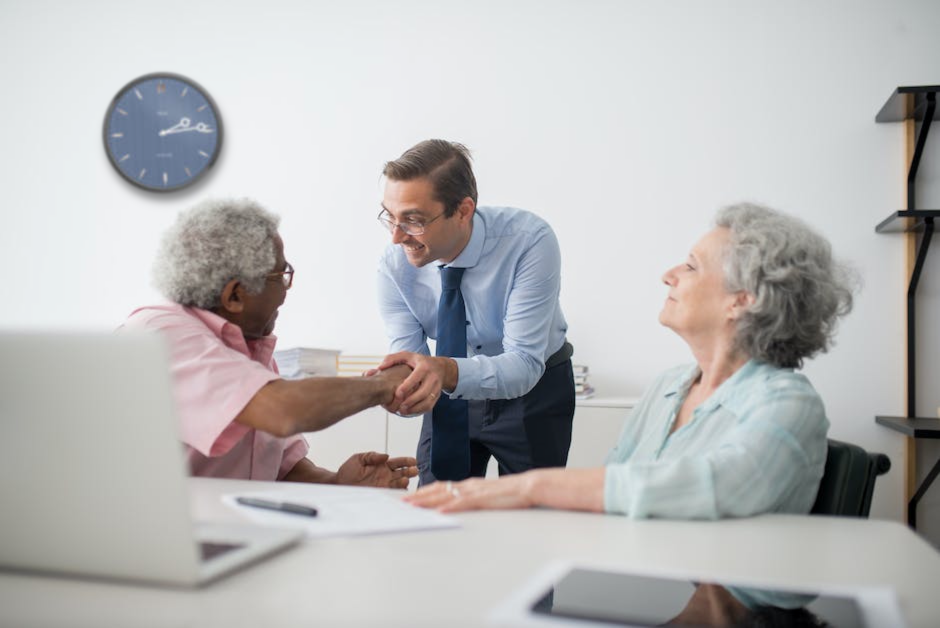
h=2 m=14
